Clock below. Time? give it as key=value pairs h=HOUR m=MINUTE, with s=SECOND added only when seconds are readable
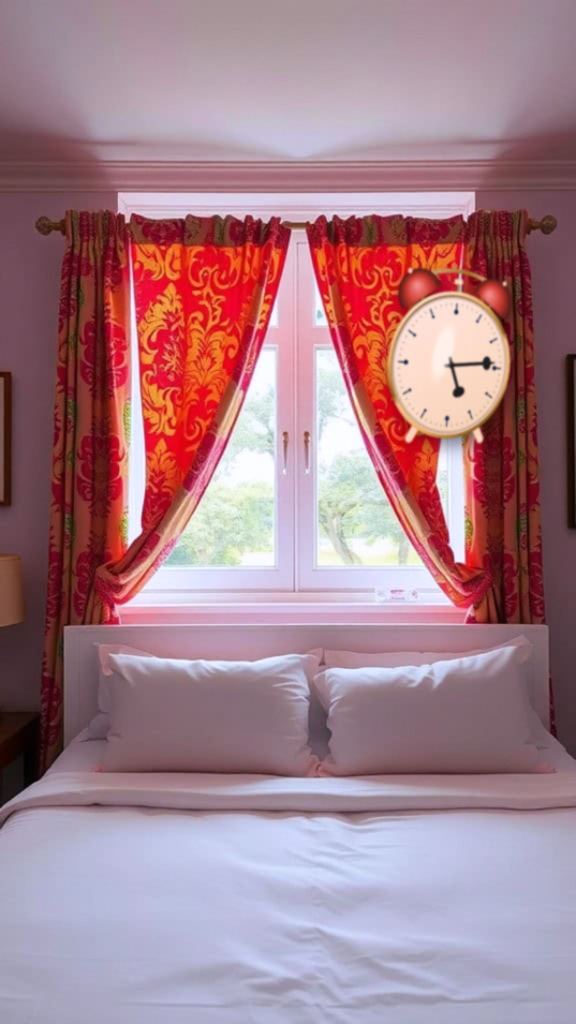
h=5 m=14
